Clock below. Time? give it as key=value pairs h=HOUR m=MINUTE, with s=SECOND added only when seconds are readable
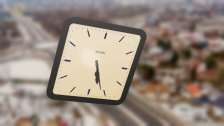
h=5 m=26
